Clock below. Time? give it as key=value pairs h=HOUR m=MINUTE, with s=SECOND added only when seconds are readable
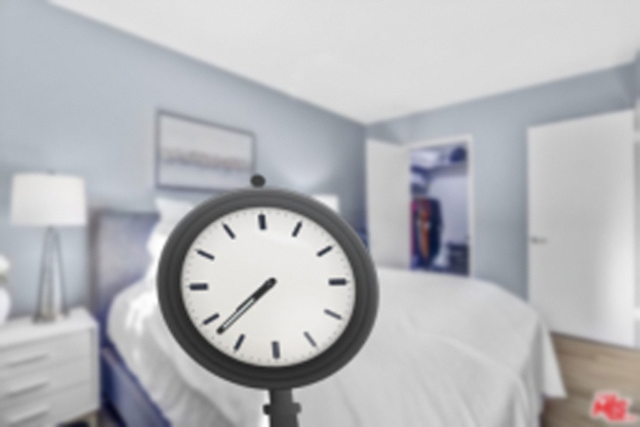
h=7 m=38
